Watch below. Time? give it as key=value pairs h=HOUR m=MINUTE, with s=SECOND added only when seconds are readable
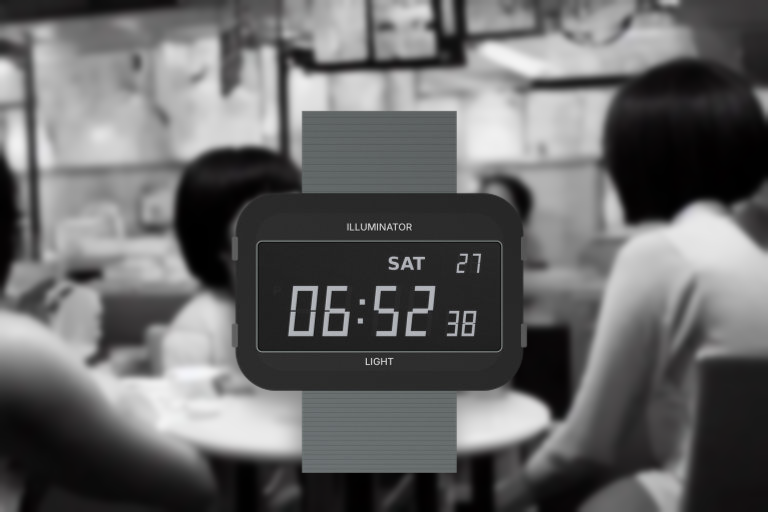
h=6 m=52 s=38
